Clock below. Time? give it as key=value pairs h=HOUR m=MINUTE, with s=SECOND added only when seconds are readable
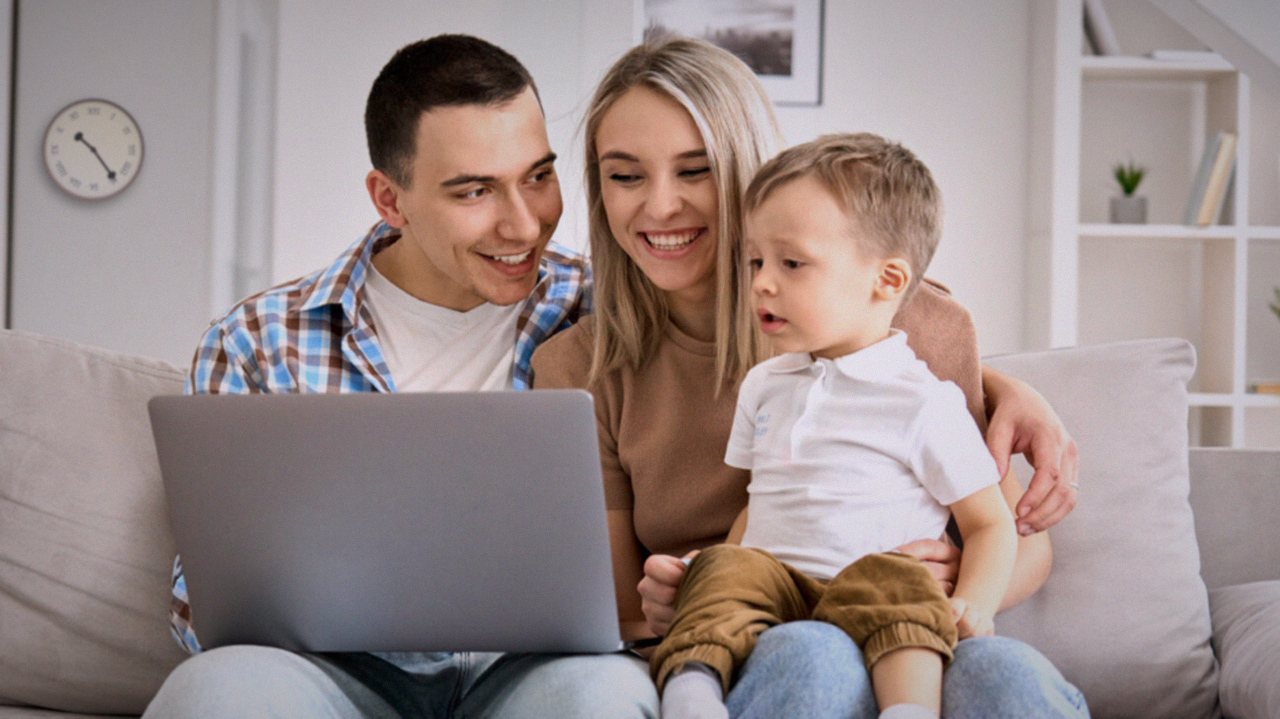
h=10 m=24
